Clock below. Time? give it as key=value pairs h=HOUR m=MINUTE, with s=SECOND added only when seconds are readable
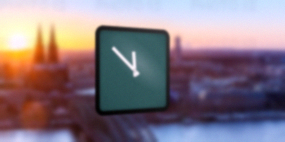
h=11 m=52
